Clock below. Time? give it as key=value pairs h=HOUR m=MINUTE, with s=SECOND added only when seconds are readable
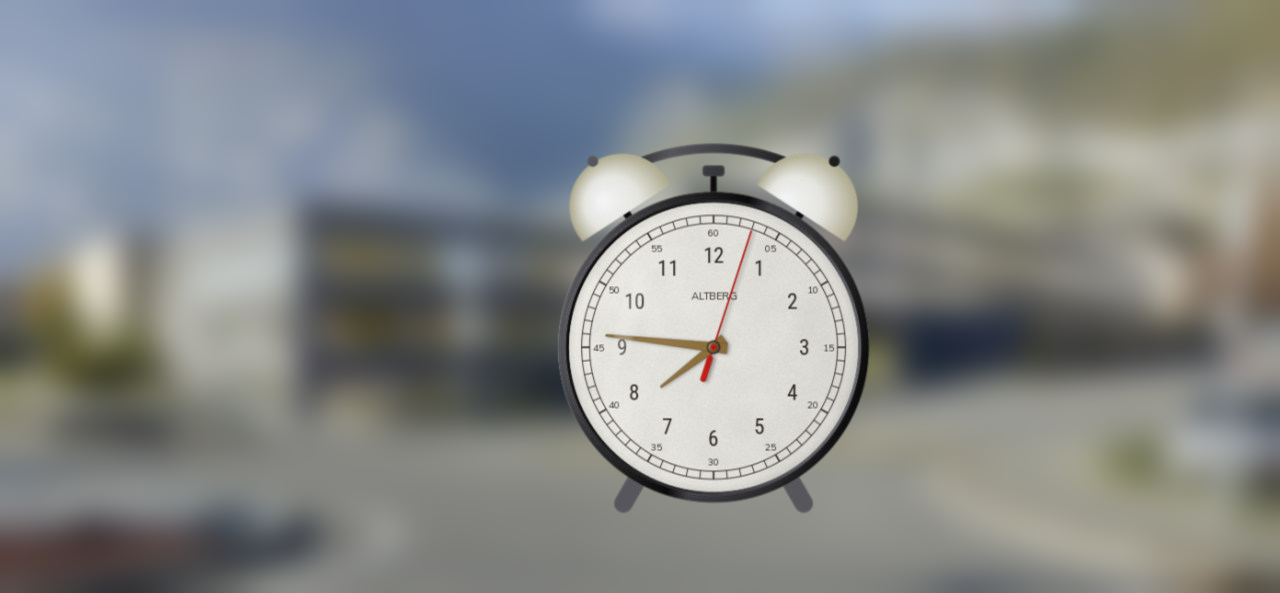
h=7 m=46 s=3
